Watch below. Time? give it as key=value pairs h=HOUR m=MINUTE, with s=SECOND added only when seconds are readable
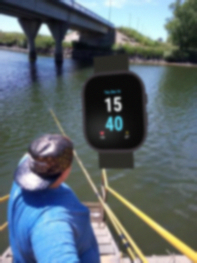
h=15 m=40
